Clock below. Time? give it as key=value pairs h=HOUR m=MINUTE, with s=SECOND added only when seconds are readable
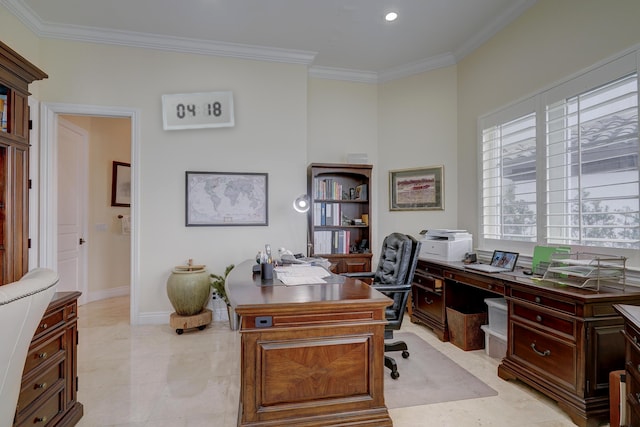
h=4 m=18
